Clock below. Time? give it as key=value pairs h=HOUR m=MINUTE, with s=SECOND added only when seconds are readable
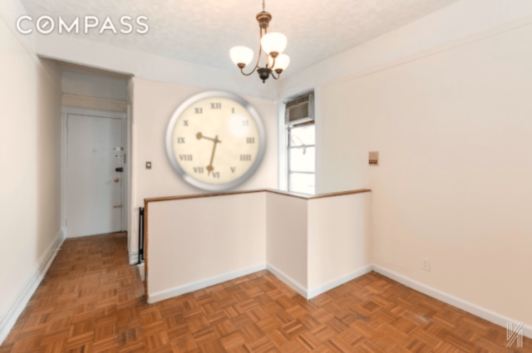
h=9 m=32
